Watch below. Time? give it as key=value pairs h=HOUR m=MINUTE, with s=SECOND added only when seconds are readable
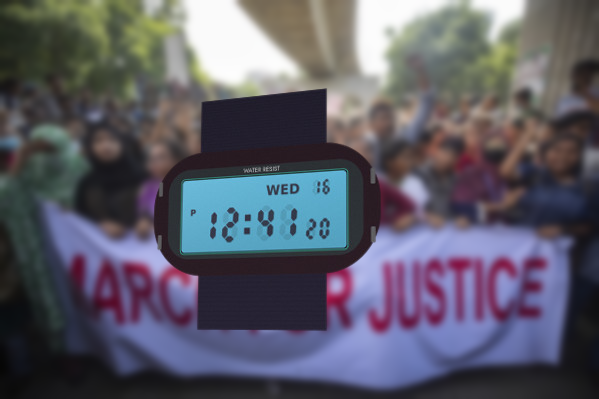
h=12 m=41 s=20
